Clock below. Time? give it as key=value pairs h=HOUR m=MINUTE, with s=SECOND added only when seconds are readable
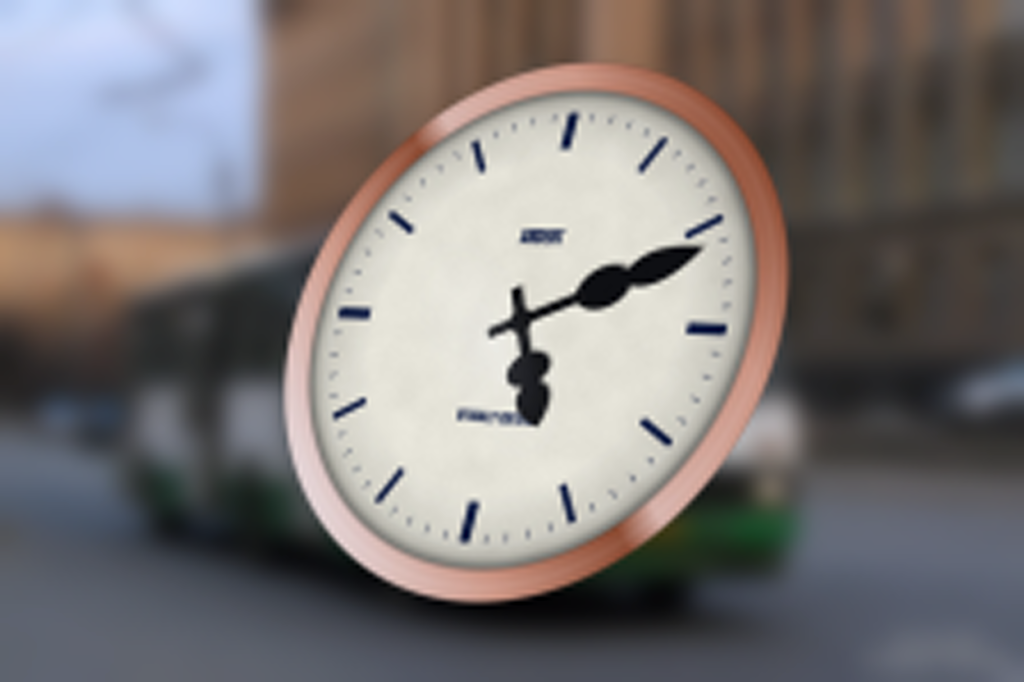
h=5 m=11
